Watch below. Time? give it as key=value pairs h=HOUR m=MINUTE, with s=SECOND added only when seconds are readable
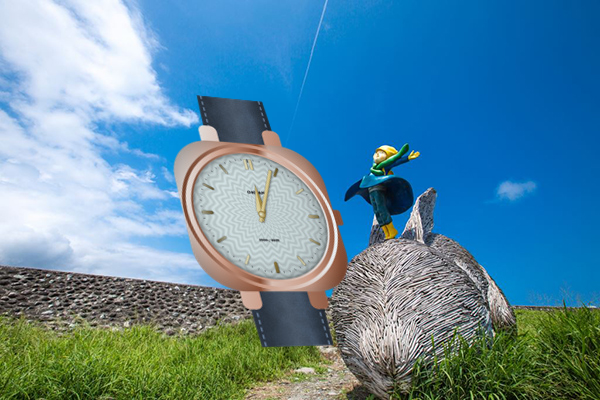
h=12 m=4
